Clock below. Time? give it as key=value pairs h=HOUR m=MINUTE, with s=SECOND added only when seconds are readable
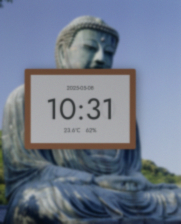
h=10 m=31
